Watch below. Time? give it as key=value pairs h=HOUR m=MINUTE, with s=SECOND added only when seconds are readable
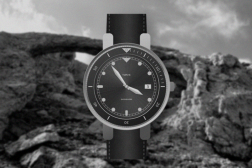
h=3 m=54
